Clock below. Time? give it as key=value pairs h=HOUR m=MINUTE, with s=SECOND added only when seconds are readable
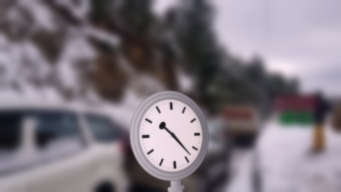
h=10 m=23
